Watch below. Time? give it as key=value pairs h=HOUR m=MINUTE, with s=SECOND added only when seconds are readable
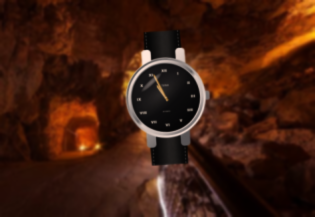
h=10 m=56
